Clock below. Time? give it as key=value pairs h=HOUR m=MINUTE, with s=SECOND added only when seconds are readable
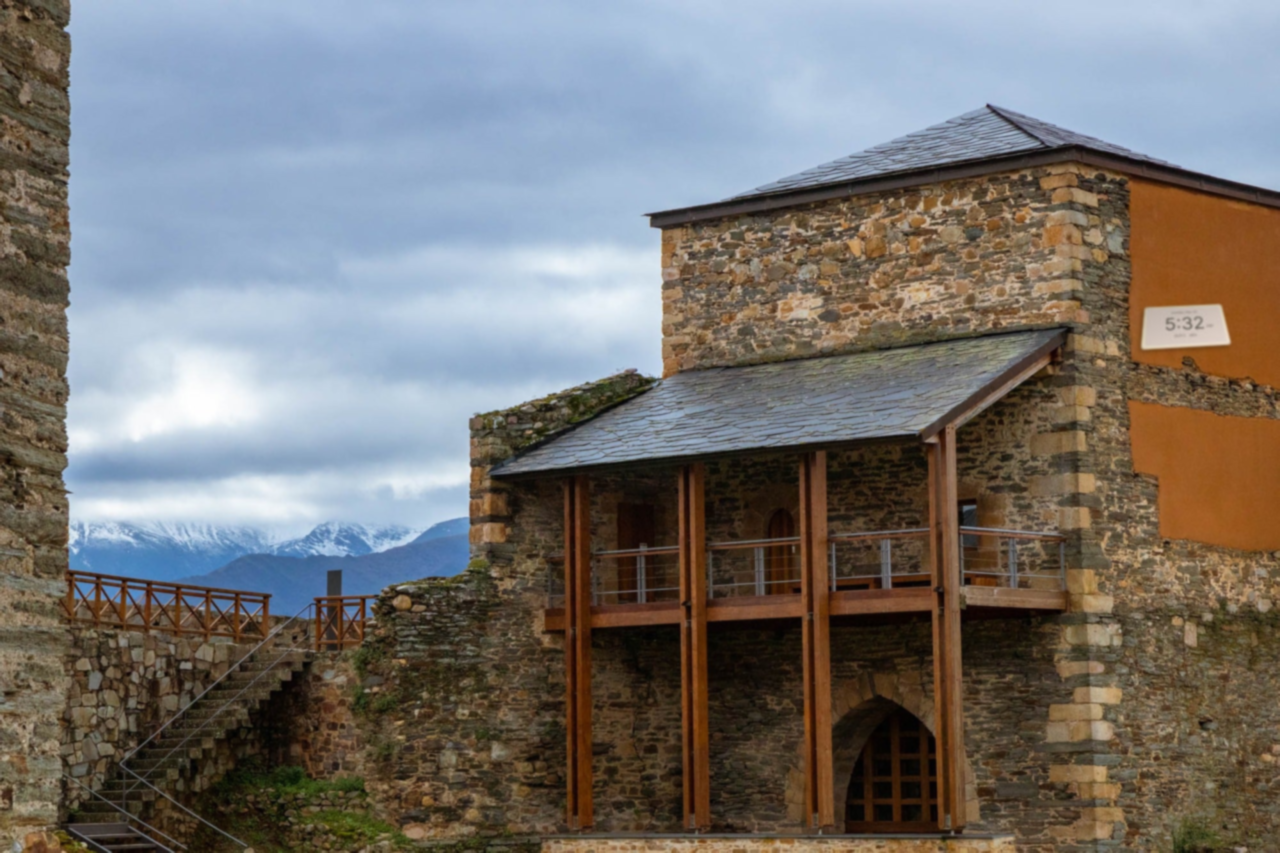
h=5 m=32
